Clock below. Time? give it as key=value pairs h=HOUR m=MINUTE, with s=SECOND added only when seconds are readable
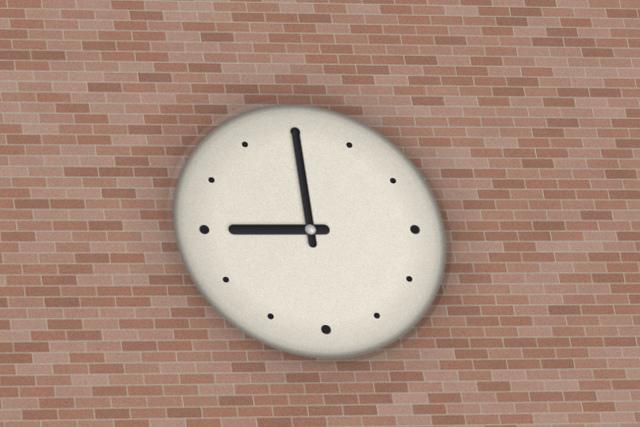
h=9 m=0
